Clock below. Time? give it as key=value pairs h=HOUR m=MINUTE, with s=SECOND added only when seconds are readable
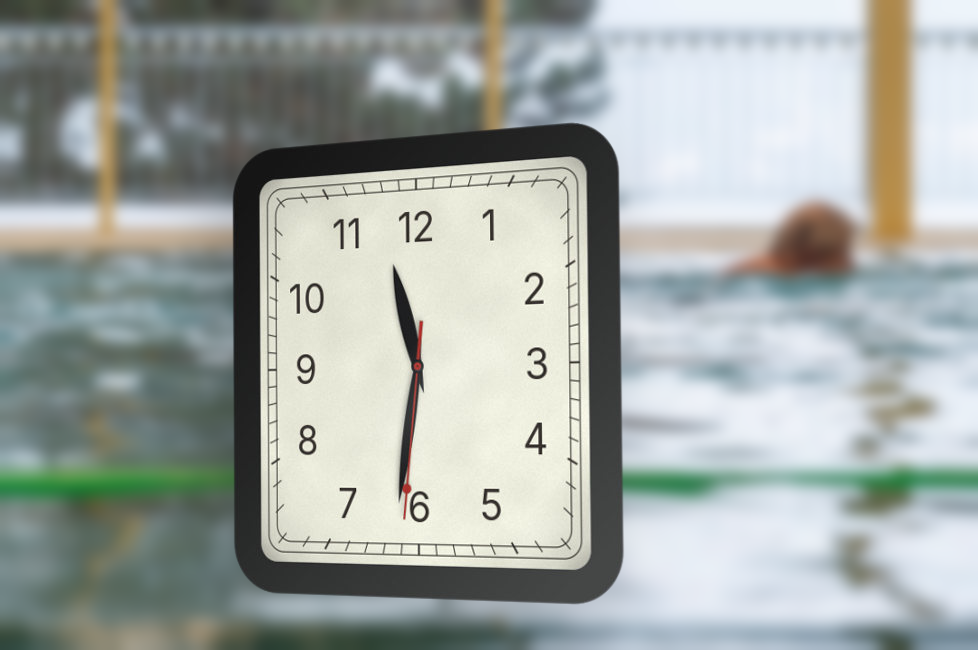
h=11 m=31 s=31
